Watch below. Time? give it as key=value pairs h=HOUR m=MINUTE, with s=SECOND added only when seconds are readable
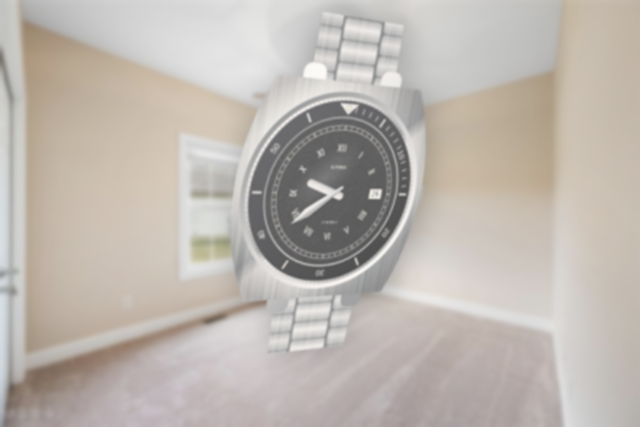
h=9 m=39
